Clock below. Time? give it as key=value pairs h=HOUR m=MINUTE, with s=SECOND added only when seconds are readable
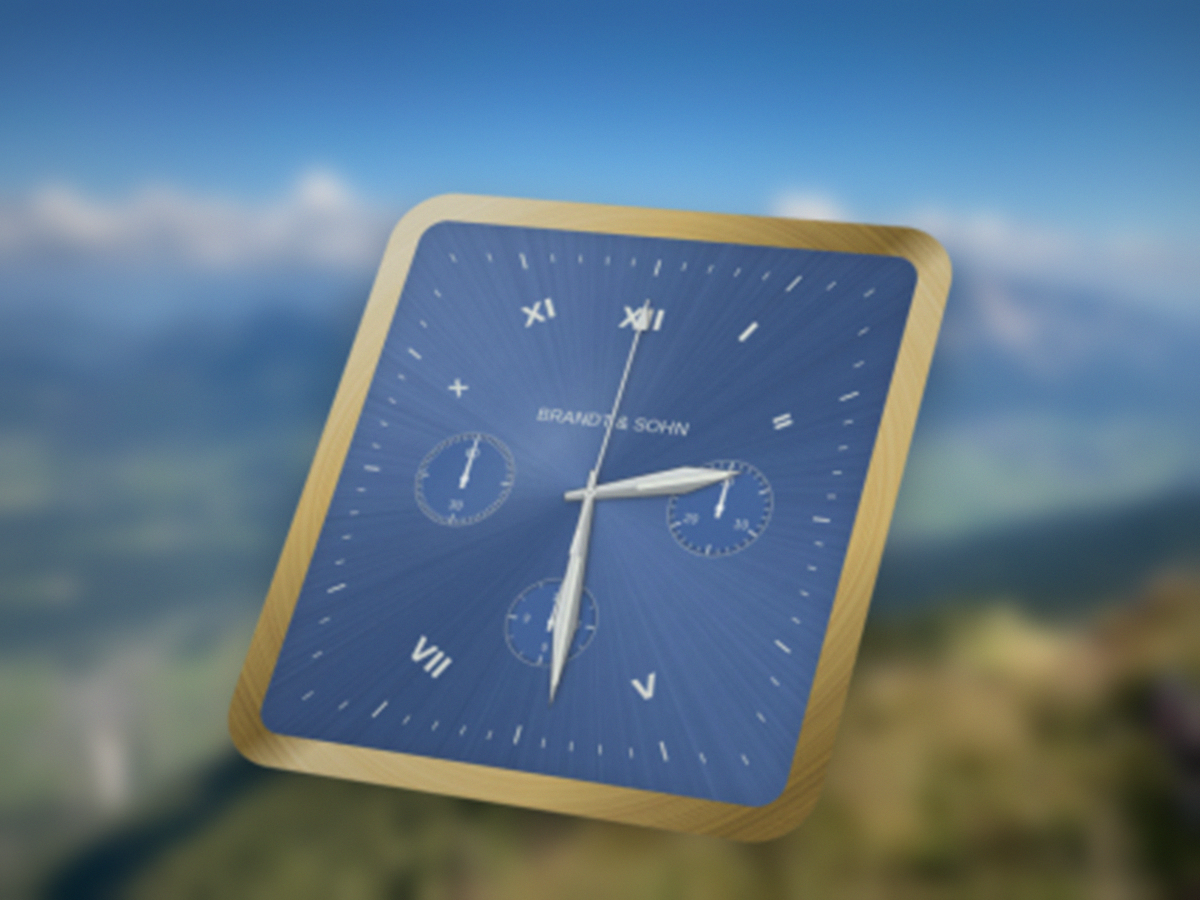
h=2 m=29
